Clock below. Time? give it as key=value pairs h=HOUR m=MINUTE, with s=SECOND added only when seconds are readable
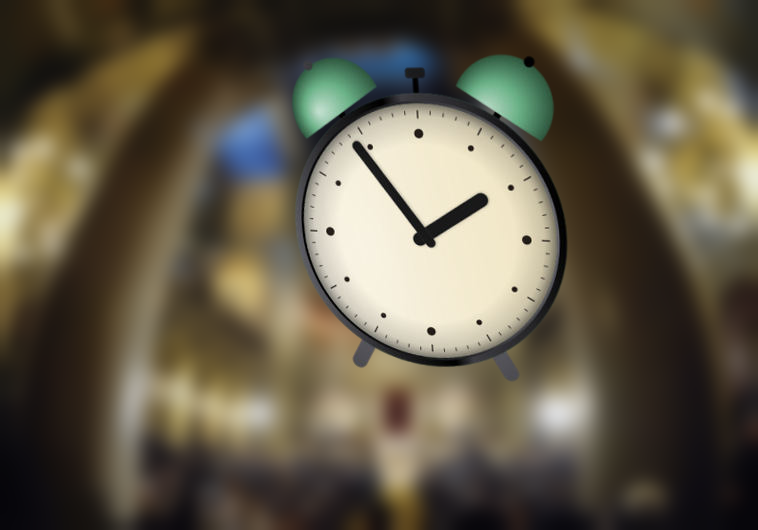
h=1 m=54
